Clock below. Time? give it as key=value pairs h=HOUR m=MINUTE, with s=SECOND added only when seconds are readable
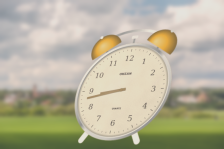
h=8 m=43
